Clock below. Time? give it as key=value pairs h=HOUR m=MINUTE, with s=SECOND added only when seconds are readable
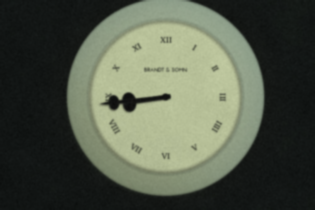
h=8 m=44
